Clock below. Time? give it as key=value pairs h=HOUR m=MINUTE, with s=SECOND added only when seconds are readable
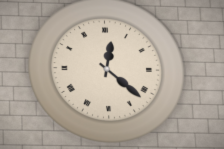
h=12 m=22
